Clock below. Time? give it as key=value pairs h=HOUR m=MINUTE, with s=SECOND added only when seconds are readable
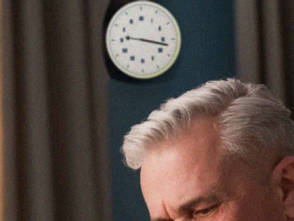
h=9 m=17
